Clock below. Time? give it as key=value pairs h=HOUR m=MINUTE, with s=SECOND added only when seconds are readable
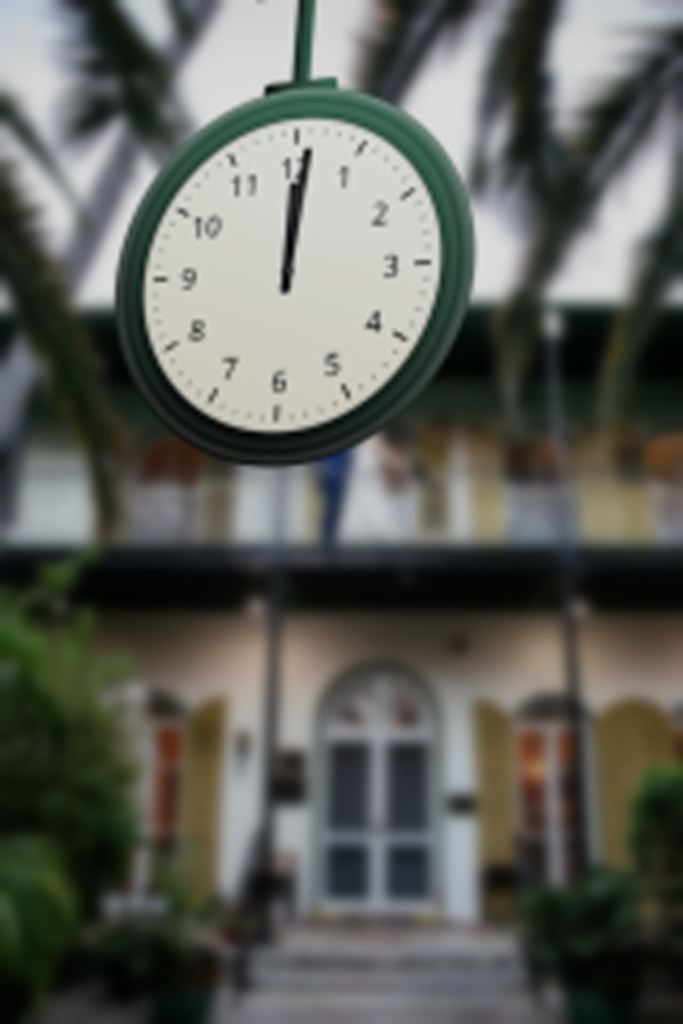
h=12 m=1
